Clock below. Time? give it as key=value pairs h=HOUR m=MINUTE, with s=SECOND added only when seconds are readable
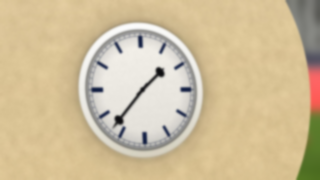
h=1 m=37
